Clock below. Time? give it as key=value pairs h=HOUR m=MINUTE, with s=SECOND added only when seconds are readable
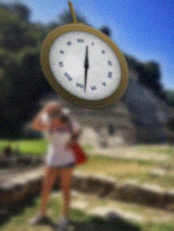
h=12 m=33
